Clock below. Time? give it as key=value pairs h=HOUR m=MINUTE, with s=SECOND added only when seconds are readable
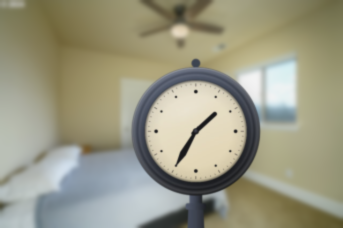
h=1 m=35
